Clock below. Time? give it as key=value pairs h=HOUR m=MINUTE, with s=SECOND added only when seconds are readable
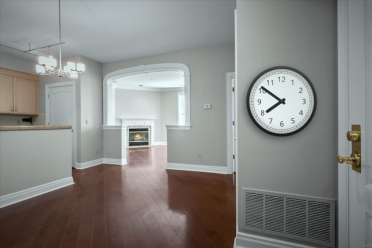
h=7 m=51
